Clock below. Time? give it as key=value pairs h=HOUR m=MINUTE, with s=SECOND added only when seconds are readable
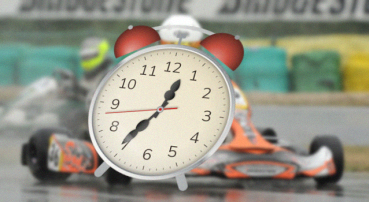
h=12 m=35 s=43
